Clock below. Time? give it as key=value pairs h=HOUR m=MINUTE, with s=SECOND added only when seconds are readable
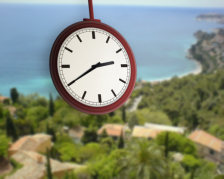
h=2 m=40
